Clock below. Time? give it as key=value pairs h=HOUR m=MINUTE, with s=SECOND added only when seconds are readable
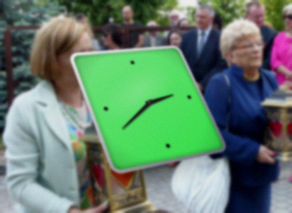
h=2 m=40
